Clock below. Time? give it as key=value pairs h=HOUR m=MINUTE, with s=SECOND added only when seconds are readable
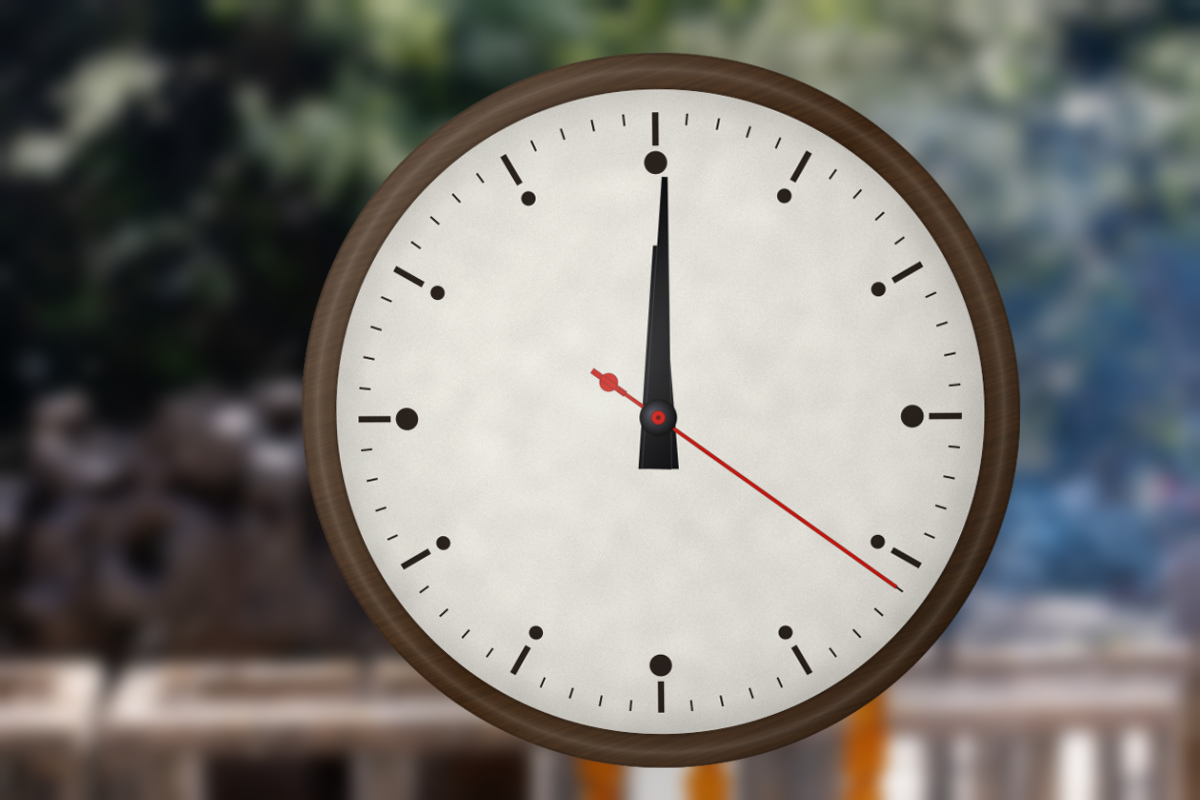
h=12 m=0 s=21
